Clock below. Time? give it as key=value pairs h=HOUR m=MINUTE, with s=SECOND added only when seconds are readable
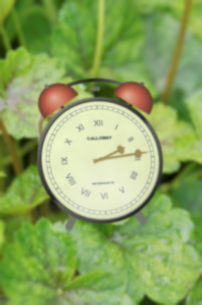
h=2 m=14
